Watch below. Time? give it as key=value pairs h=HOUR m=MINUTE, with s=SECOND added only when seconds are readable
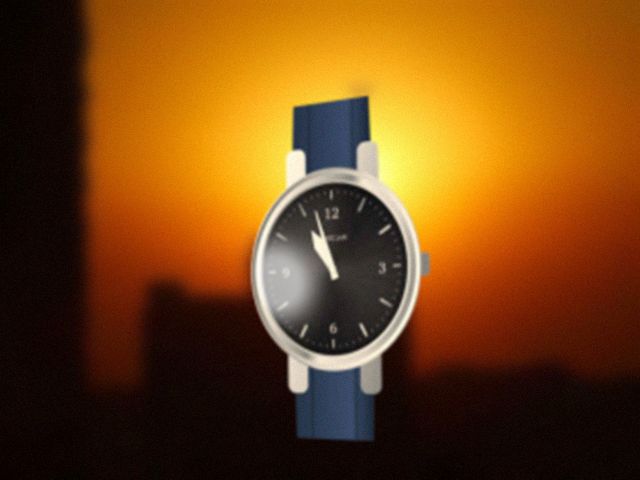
h=10 m=57
